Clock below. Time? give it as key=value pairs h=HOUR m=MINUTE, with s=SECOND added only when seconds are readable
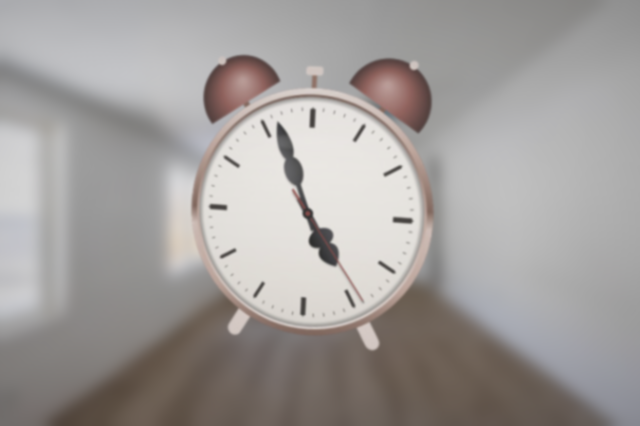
h=4 m=56 s=24
